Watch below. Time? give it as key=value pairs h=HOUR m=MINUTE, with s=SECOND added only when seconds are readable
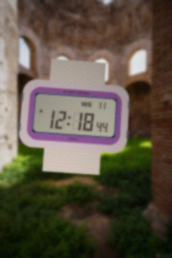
h=12 m=18
